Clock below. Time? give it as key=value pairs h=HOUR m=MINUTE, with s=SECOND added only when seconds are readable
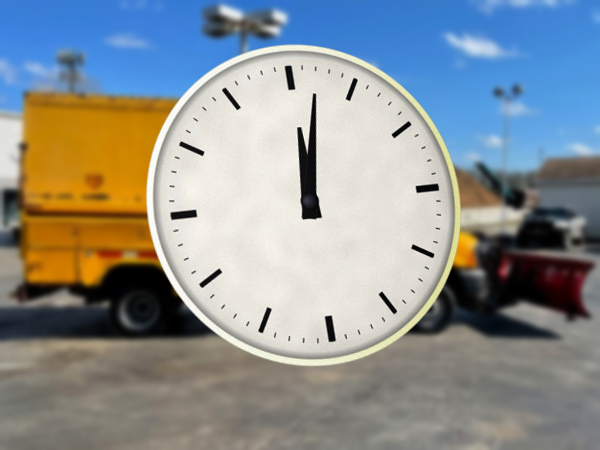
h=12 m=2
